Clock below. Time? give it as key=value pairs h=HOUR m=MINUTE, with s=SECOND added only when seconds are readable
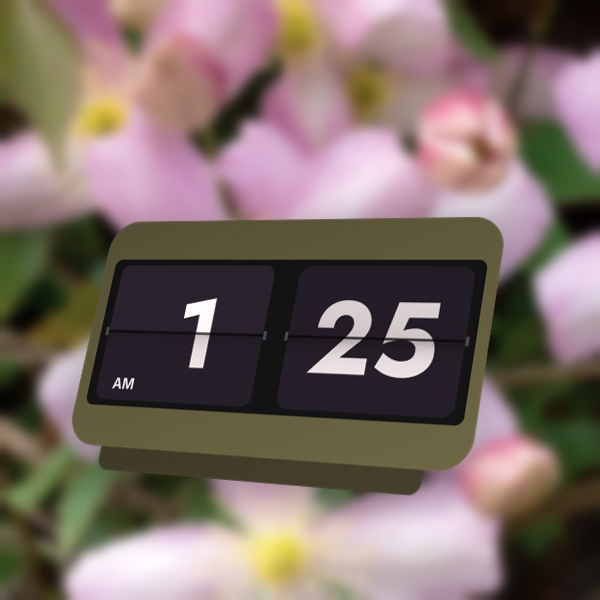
h=1 m=25
